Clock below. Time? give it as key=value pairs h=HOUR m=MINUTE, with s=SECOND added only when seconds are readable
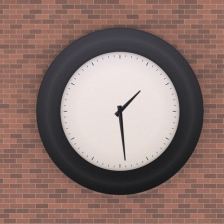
h=1 m=29
